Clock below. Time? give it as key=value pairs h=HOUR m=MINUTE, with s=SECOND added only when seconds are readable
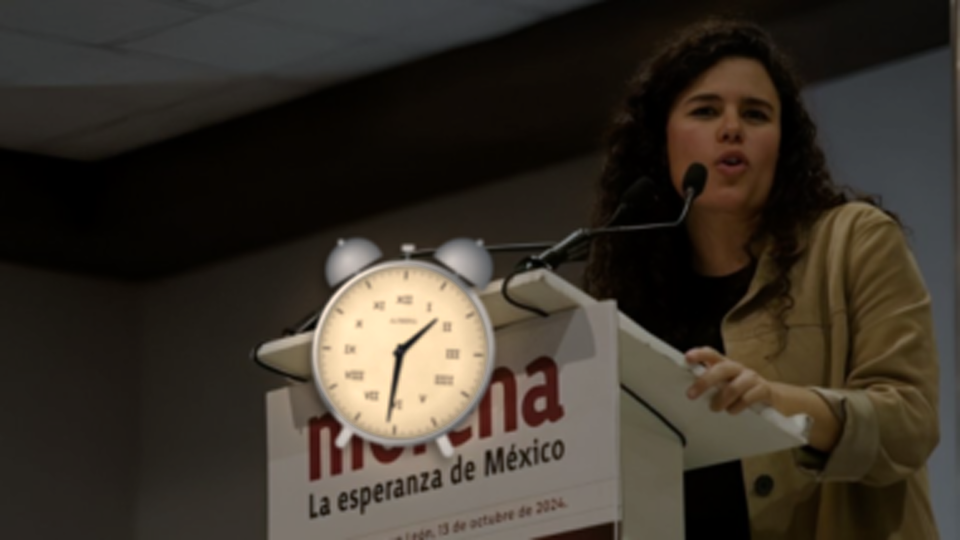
h=1 m=31
